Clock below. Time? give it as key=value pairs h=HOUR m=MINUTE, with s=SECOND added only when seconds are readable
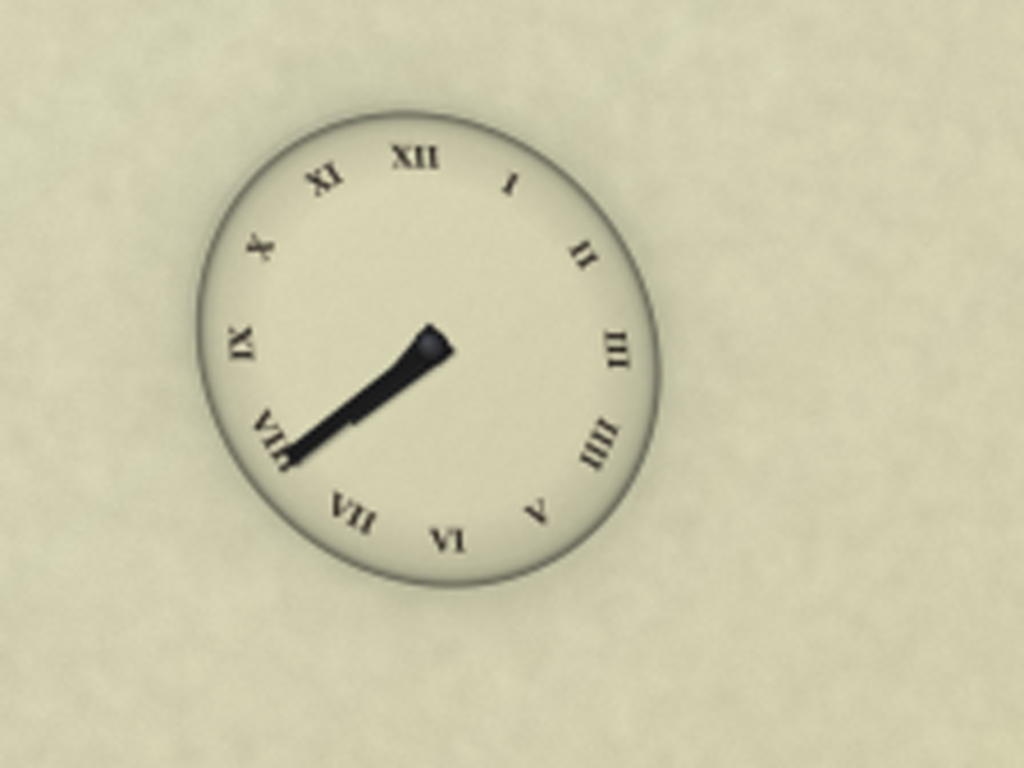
h=7 m=39
